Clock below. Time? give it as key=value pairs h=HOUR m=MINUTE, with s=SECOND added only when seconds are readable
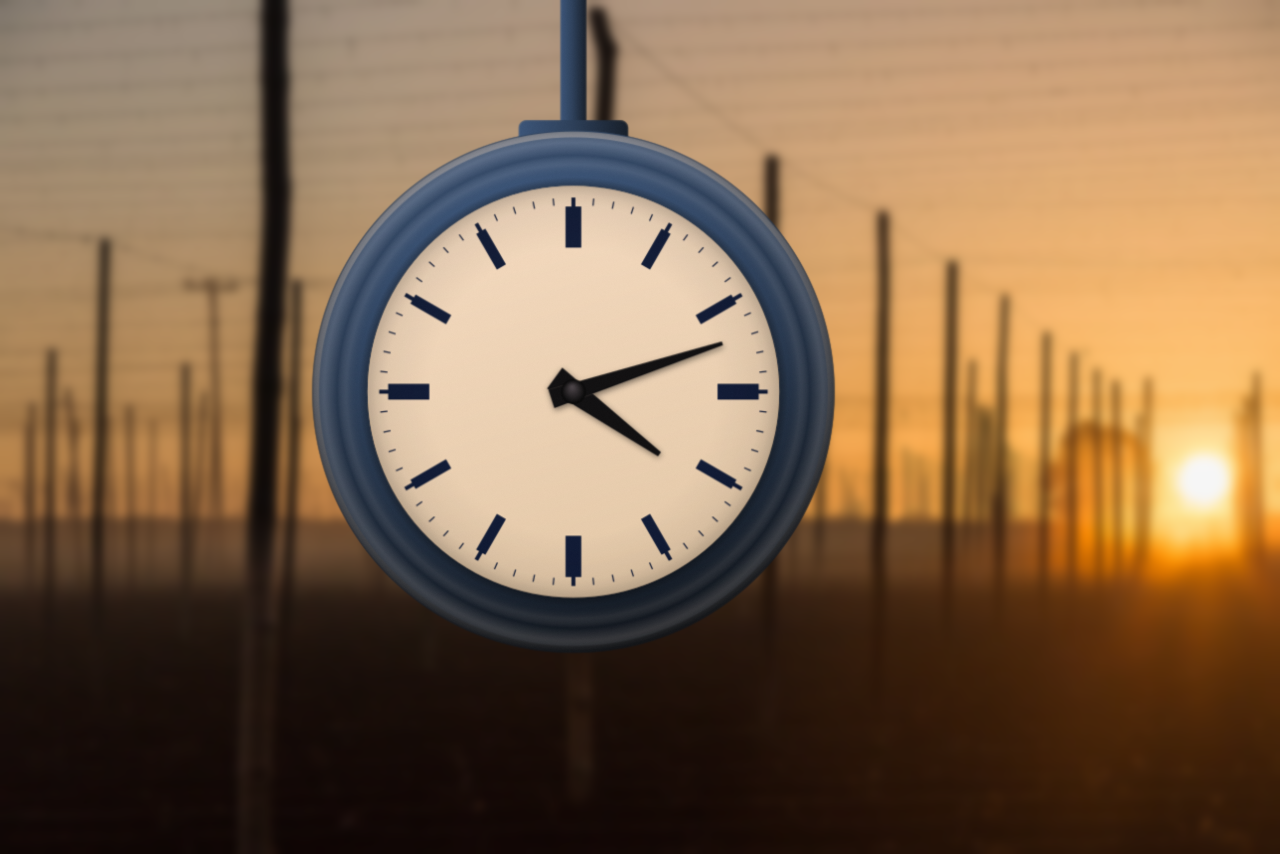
h=4 m=12
